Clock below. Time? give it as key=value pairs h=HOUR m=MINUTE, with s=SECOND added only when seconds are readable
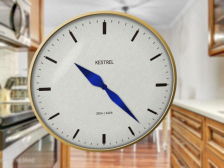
h=10 m=23
